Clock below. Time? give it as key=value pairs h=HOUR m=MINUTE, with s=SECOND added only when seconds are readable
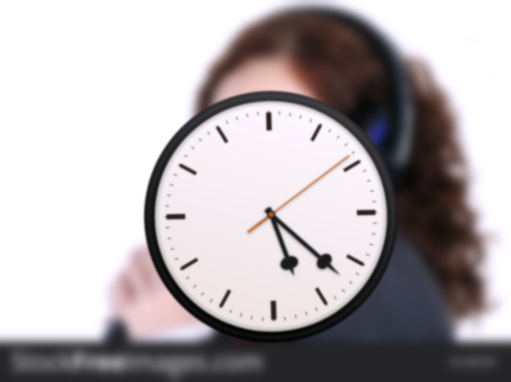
h=5 m=22 s=9
